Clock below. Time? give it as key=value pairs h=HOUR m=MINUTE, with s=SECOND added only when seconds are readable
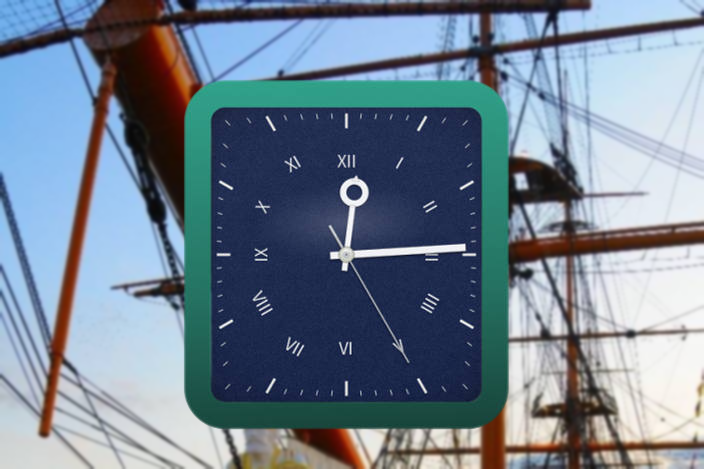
h=12 m=14 s=25
